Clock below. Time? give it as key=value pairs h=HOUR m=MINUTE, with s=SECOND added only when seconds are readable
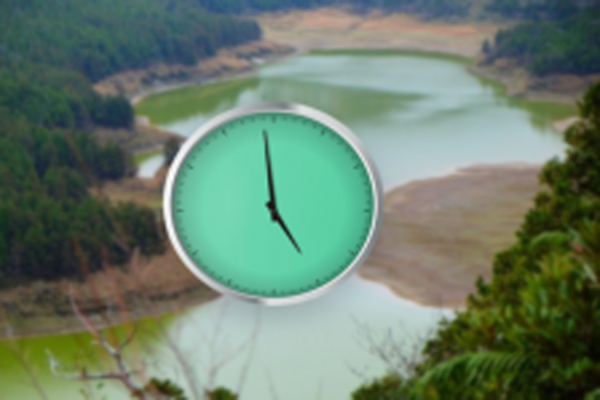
h=4 m=59
